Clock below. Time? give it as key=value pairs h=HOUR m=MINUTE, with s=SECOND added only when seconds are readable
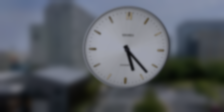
h=5 m=23
